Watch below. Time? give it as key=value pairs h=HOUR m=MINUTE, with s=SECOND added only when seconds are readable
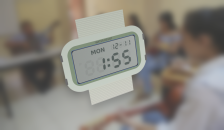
h=1 m=55
